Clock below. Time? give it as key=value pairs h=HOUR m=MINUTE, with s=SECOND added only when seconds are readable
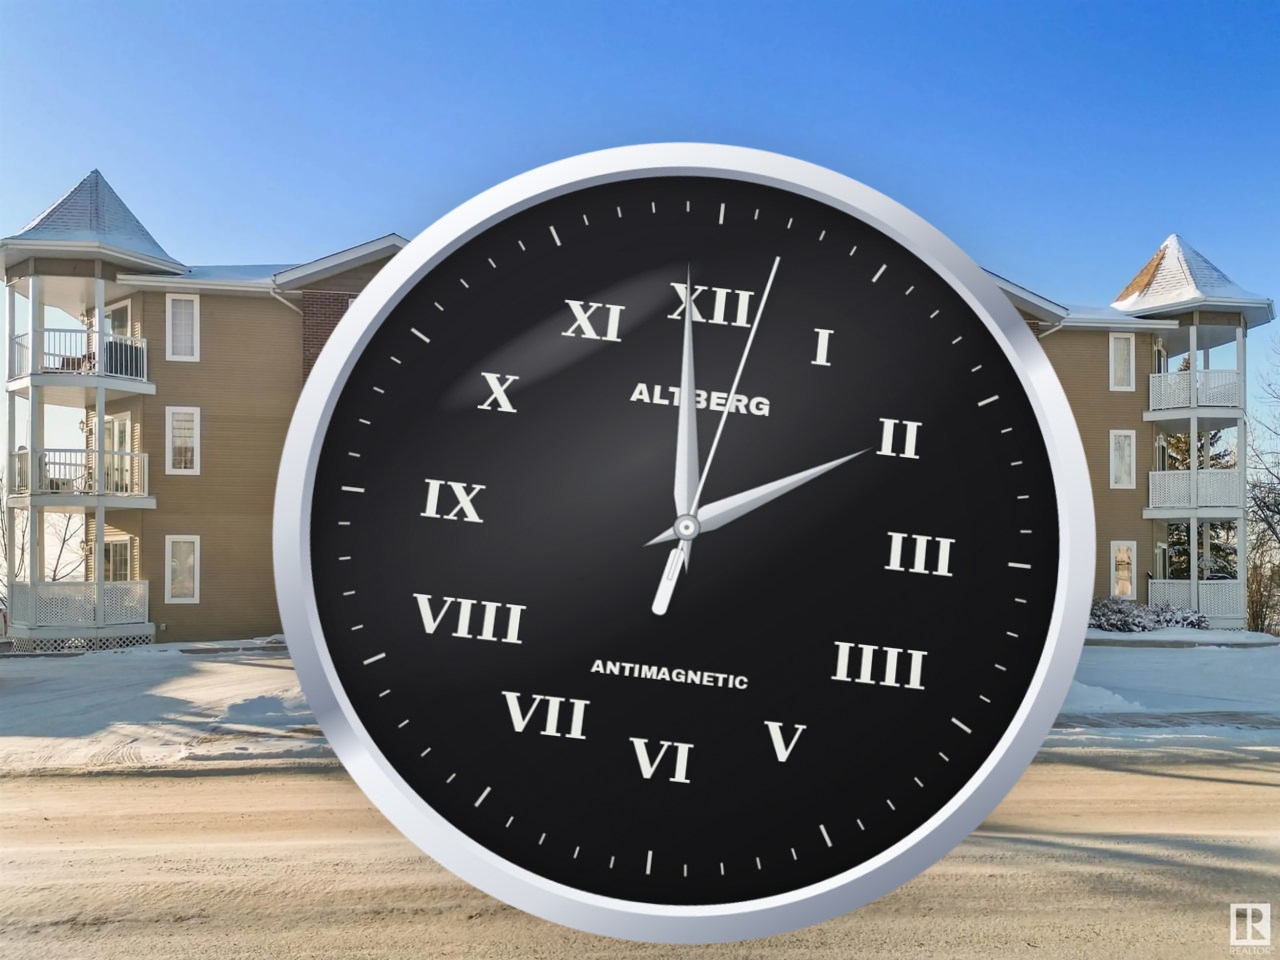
h=1 m=59 s=2
